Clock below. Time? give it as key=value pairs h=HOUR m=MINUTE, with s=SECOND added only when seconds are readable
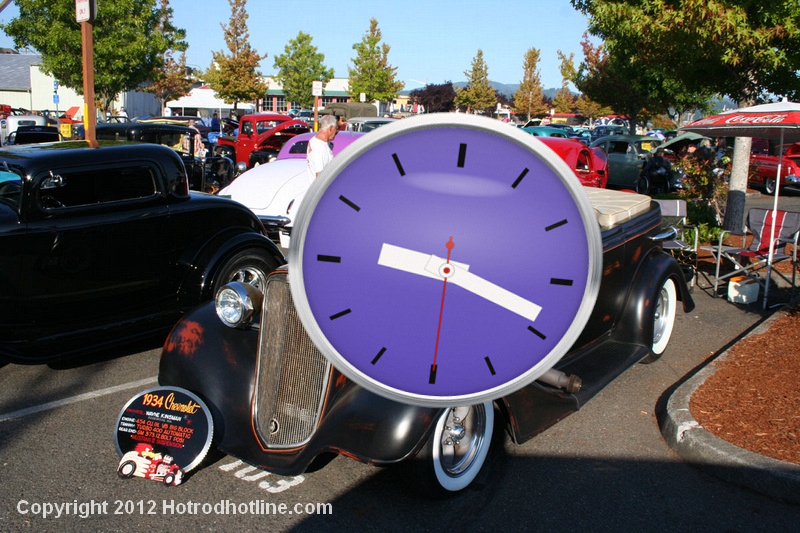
h=9 m=18 s=30
